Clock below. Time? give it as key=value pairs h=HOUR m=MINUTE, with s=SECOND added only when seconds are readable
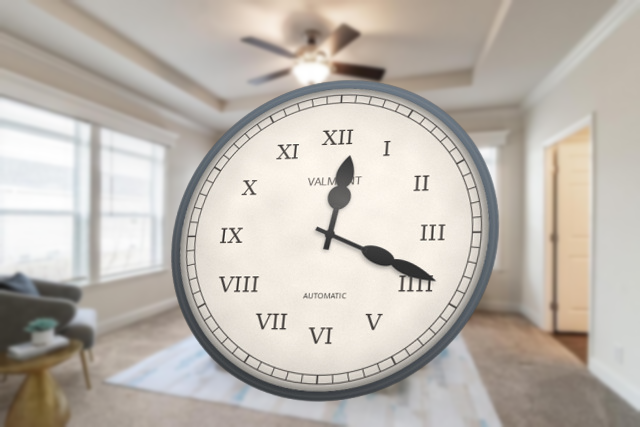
h=12 m=19
